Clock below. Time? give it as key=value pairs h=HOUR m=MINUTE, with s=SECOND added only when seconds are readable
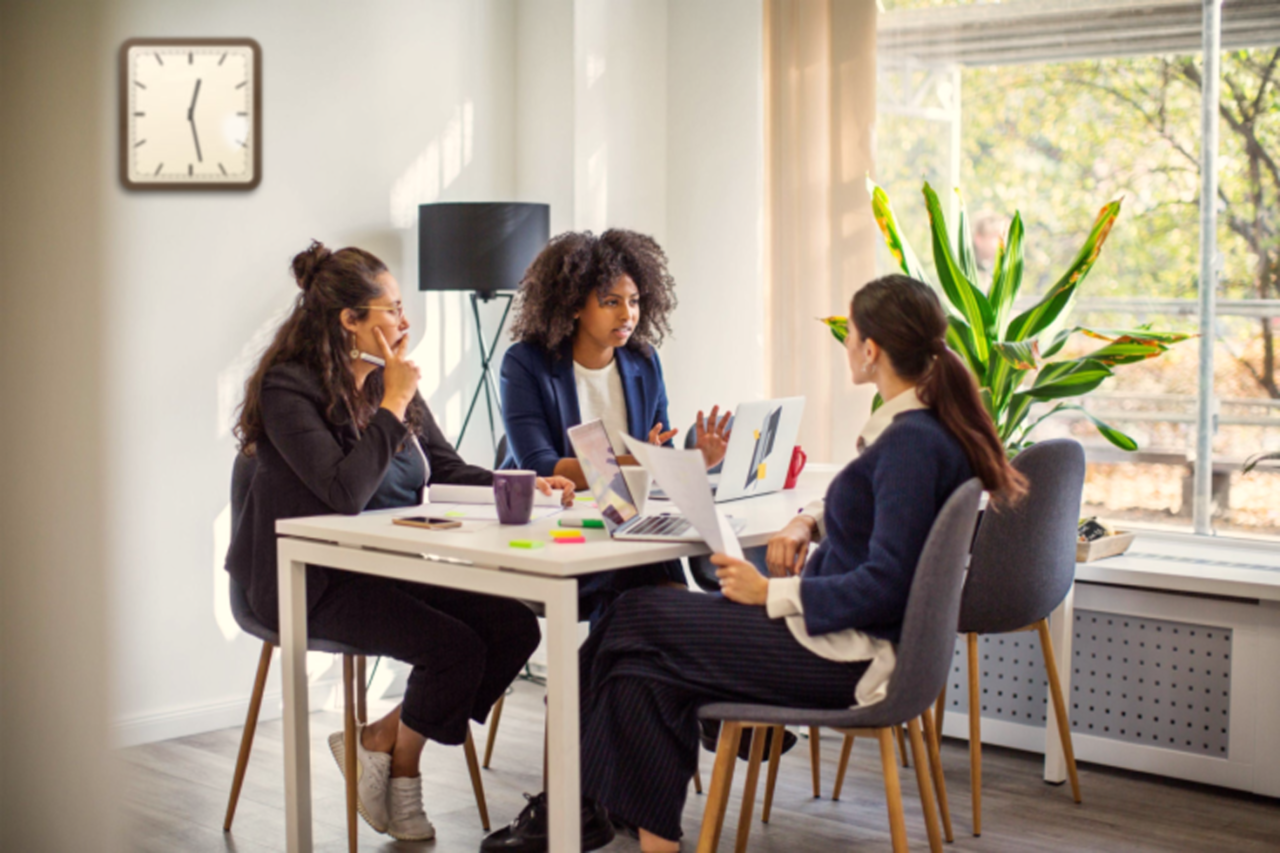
h=12 m=28
